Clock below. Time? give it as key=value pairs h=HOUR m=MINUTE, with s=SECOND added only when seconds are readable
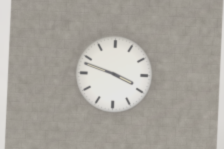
h=3 m=48
